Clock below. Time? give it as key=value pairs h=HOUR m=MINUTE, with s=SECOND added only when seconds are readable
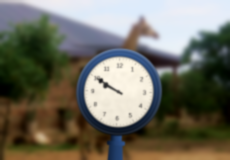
h=9 m=50
